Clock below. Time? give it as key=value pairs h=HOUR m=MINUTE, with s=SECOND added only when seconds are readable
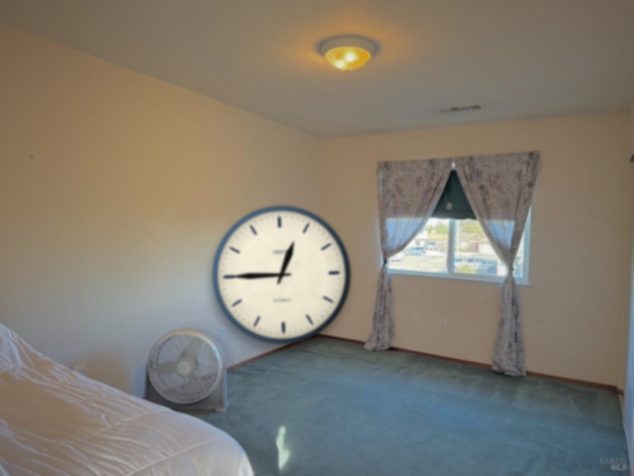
h=12 m=45
